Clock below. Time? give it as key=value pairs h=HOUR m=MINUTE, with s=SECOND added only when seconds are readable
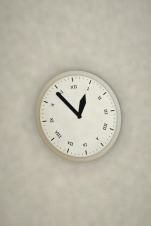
h=12 m=54
